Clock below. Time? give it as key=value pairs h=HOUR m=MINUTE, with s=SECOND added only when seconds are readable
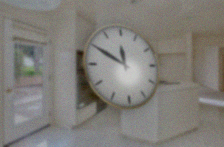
h=11 m=50
